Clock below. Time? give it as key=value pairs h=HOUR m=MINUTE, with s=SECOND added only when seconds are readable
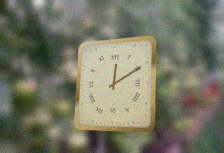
h=12 m=10
